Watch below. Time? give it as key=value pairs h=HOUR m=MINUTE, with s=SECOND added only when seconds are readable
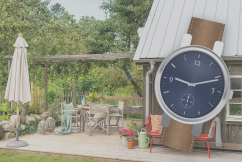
h=9 m=11
